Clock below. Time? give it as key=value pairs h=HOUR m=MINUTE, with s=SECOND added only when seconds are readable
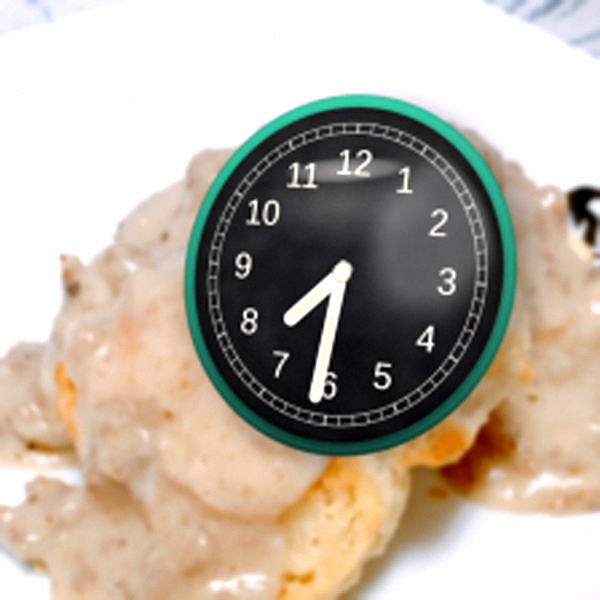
h=7 m=31
